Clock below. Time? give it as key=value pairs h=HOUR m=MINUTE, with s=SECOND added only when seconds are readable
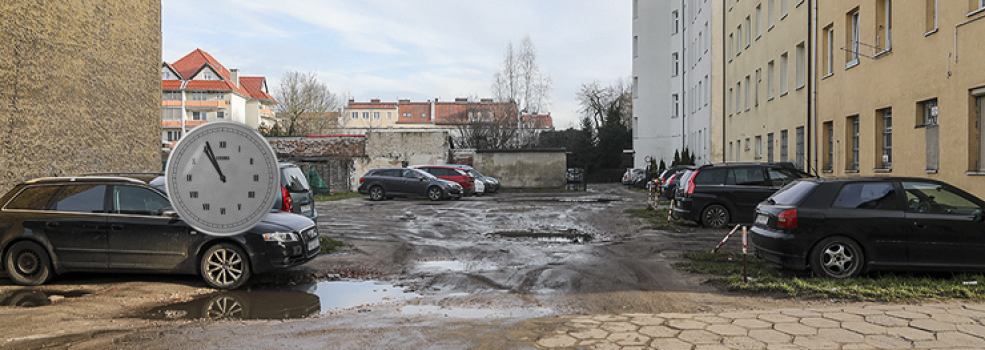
h=10 m=56
